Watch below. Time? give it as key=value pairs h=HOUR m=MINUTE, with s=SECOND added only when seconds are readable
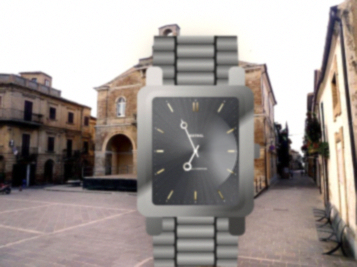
h=6 m=56
